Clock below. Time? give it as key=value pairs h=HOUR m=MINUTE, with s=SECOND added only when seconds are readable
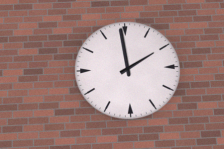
h=1 m=59
